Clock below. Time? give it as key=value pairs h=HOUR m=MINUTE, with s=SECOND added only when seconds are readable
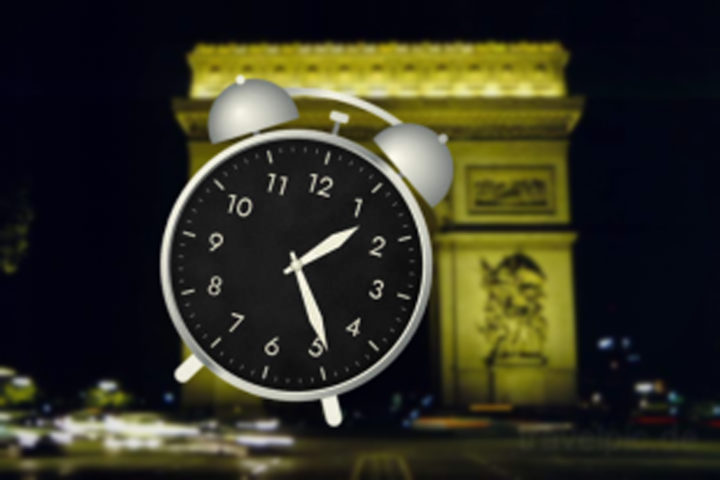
h=1 m=24
